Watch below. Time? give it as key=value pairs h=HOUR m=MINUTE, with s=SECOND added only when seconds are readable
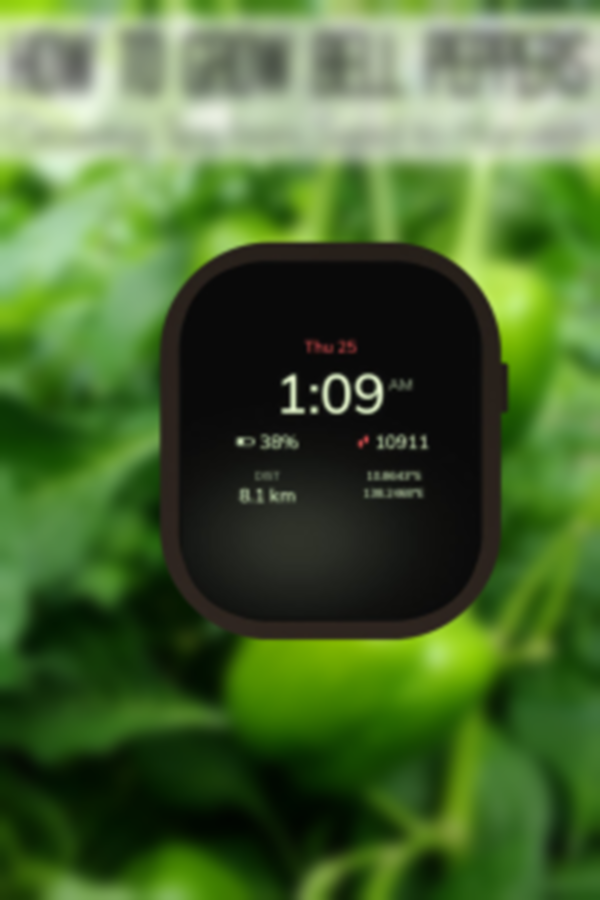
h=1 m=9
